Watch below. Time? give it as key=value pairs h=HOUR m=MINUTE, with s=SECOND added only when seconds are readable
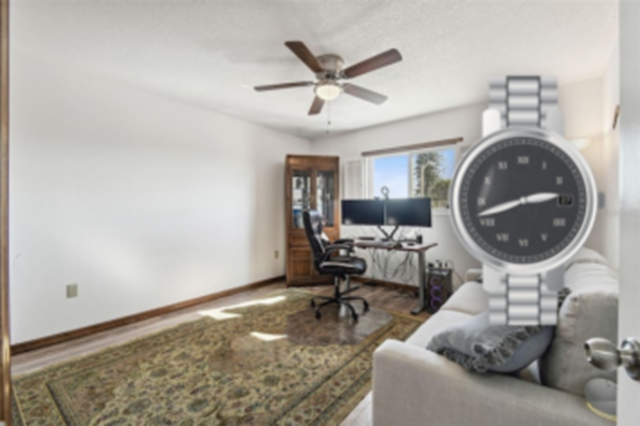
h=2 m=42
